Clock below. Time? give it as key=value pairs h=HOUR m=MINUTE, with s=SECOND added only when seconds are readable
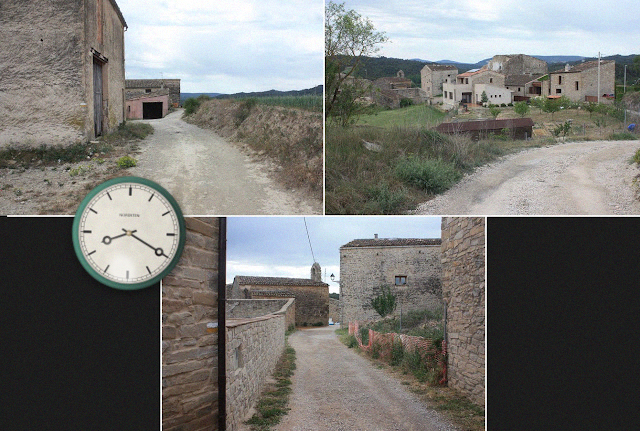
h=8 m=20
